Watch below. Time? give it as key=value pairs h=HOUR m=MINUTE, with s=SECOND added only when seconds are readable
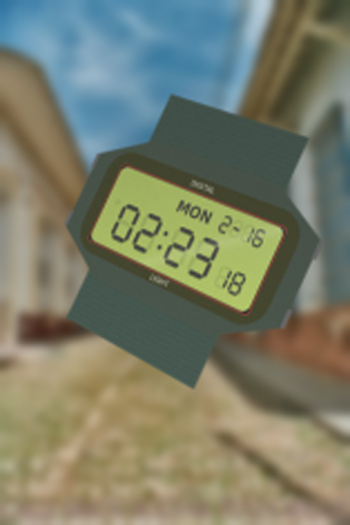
h=2 m=23 s=18
